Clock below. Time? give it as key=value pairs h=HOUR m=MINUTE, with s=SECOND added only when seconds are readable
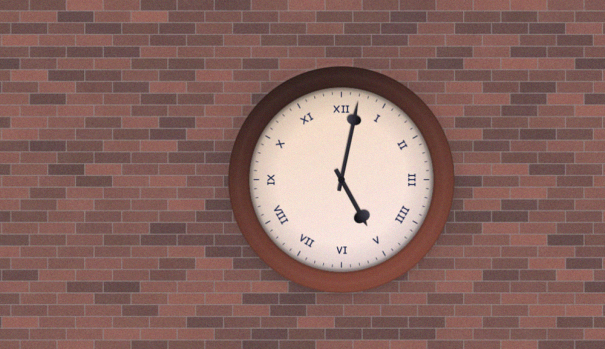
h=5 m=2
